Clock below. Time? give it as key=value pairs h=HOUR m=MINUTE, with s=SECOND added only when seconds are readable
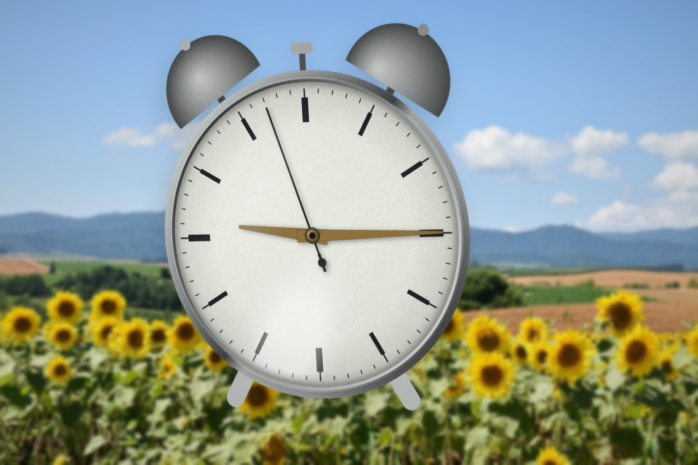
h=9 m=14 s=57
